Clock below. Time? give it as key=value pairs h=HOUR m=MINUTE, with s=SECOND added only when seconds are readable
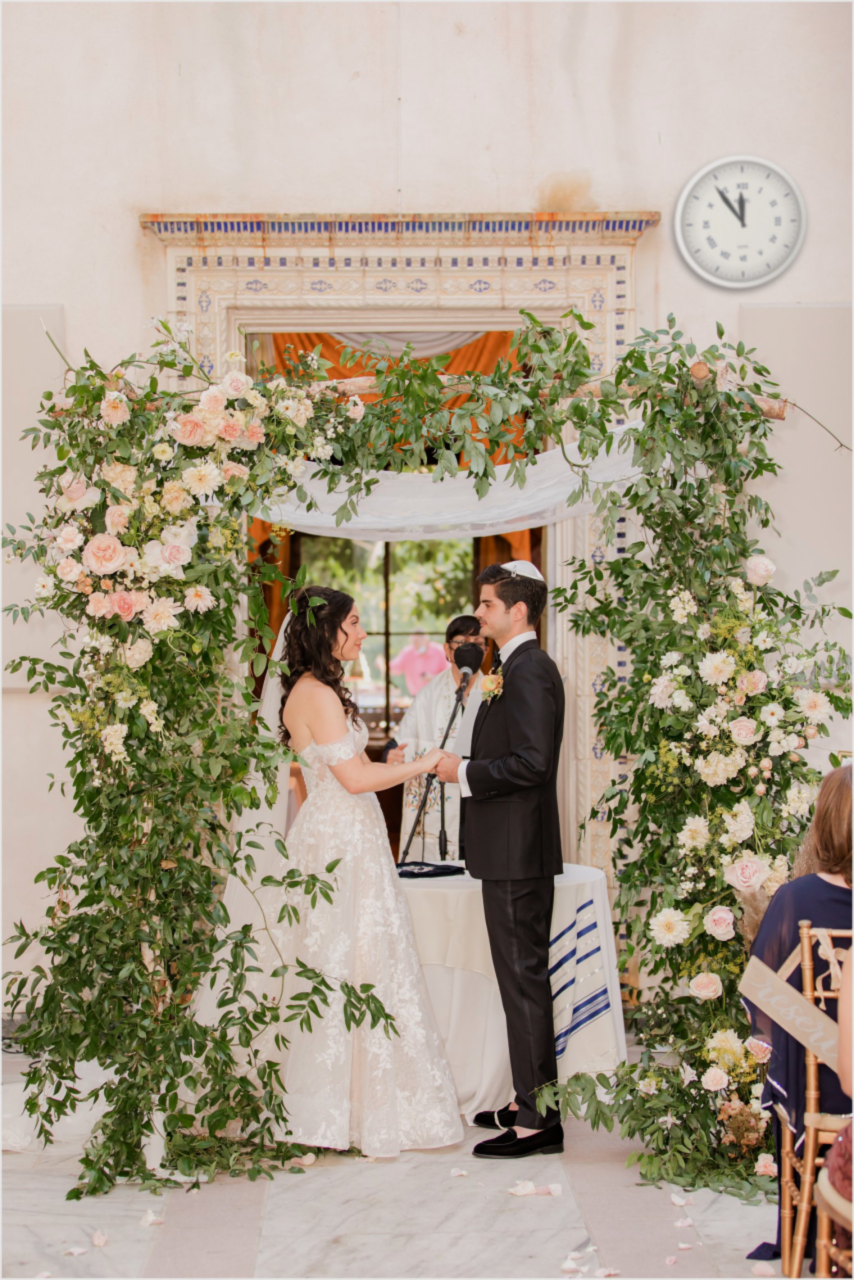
h=11 m=54
